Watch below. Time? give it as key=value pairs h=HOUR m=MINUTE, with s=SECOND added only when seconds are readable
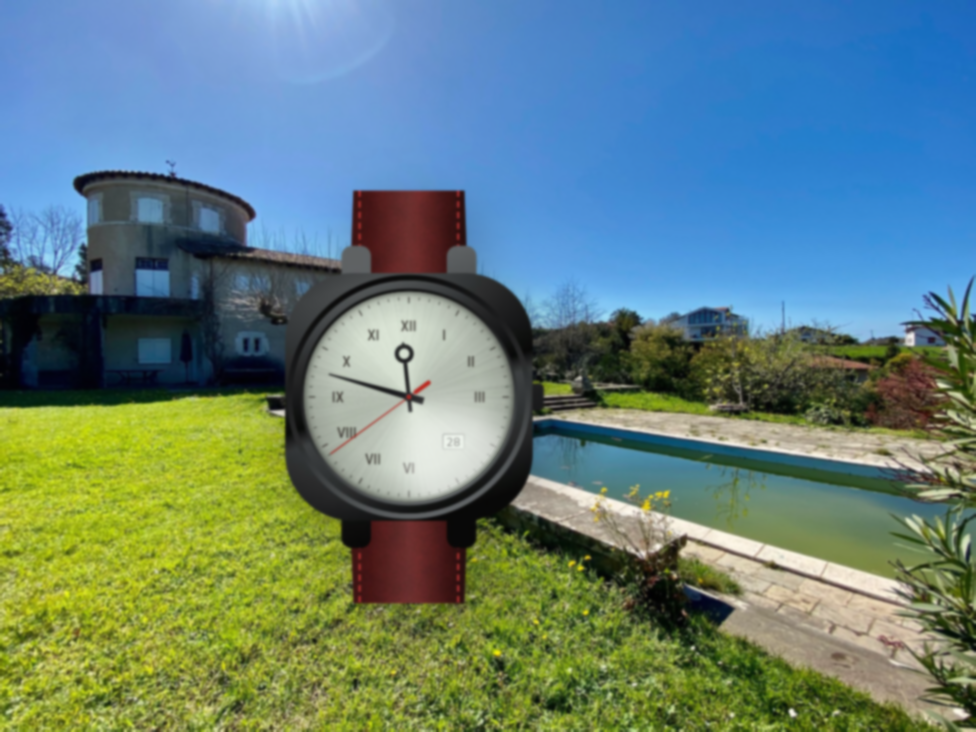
h=11 m=47 s=39
